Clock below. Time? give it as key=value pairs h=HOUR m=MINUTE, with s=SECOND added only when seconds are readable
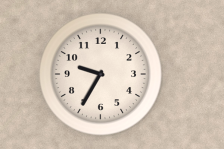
h=9 m=35
